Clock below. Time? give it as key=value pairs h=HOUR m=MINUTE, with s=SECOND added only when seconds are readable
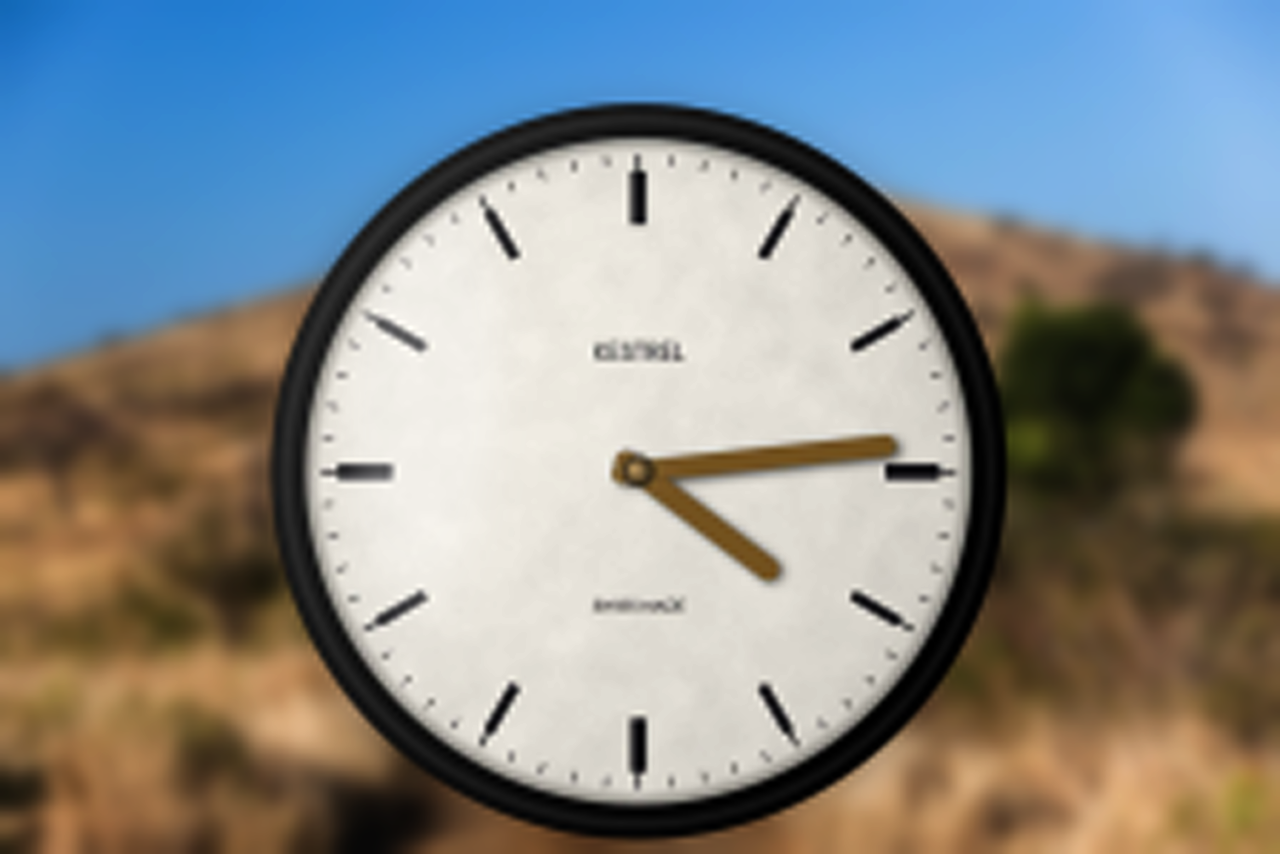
h=4 m=14
